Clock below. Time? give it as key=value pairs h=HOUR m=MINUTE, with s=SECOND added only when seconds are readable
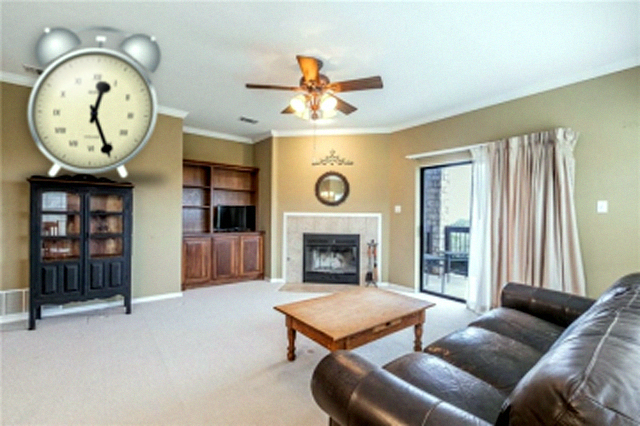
h=12 m=26
